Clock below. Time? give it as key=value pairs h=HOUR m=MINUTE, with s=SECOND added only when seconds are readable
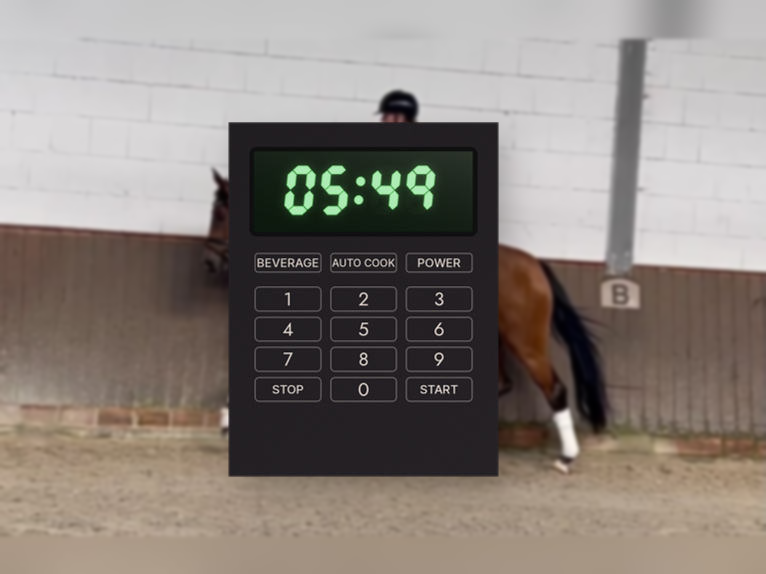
h=5 m=49
